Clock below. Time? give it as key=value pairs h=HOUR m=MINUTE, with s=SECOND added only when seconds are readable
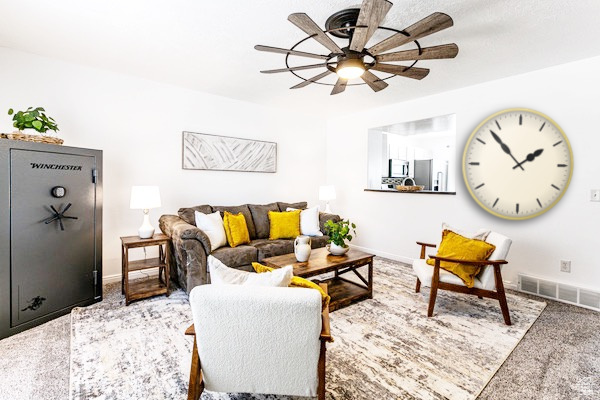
h=1 m=53
